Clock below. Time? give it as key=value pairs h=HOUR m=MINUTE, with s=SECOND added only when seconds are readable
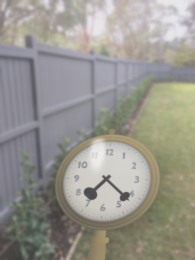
h=7 m=22
